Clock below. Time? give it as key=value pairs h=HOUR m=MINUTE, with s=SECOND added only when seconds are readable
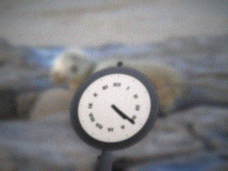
h=4 m=21
